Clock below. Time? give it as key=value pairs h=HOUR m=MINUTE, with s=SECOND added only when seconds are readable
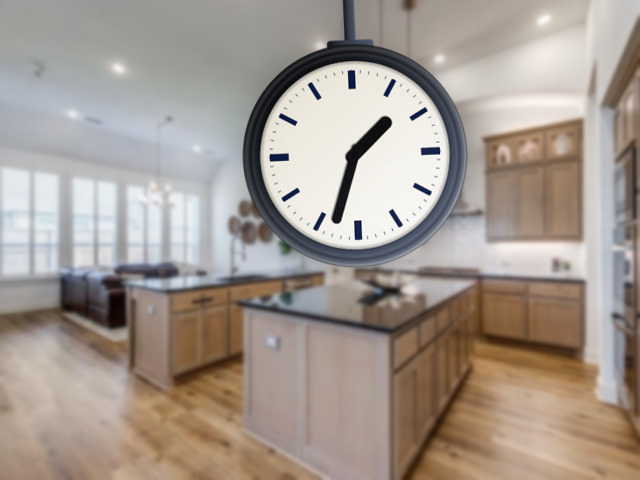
h=1 m=33
